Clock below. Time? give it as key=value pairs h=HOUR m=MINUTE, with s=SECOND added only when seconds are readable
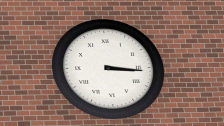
h=3 m=16
